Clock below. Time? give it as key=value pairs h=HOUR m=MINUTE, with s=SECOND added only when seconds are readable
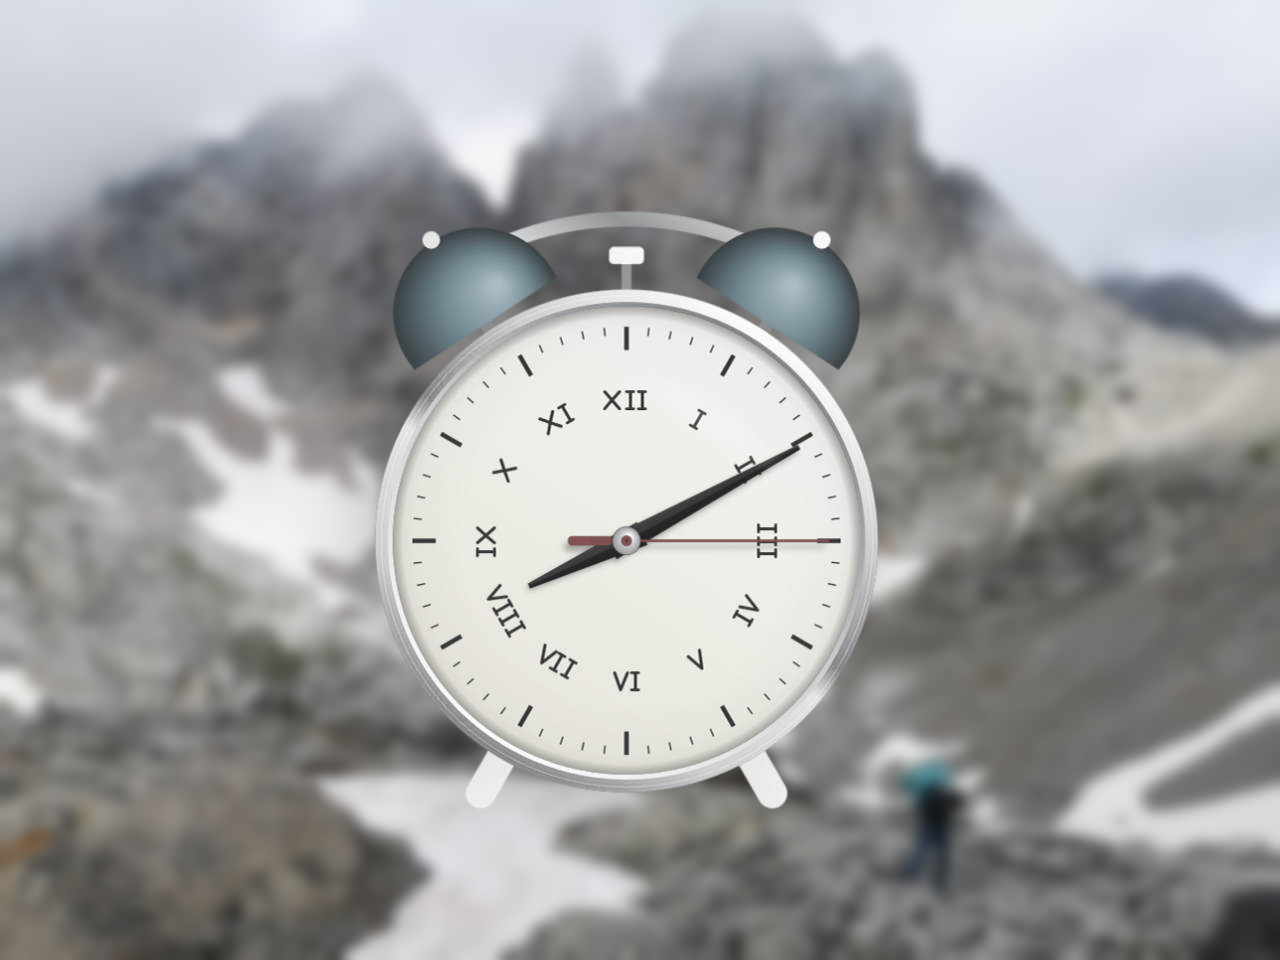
h=8 m=10 s=15
